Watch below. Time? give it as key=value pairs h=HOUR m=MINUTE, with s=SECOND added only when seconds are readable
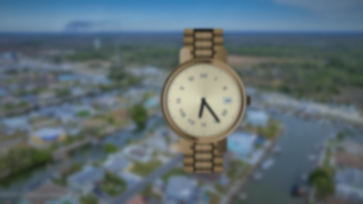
h=6 m=24
